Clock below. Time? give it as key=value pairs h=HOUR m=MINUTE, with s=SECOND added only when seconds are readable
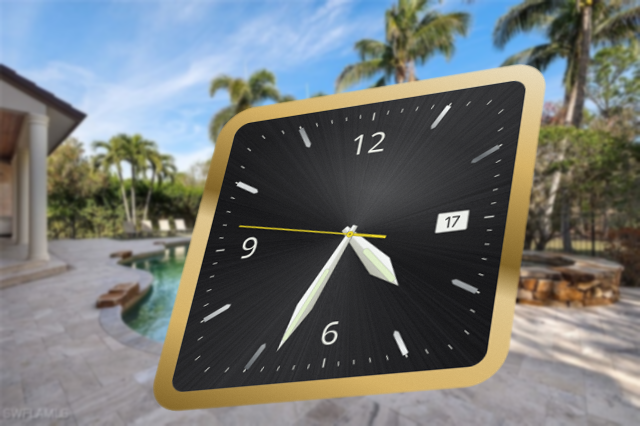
h=4 m=33 s=47
